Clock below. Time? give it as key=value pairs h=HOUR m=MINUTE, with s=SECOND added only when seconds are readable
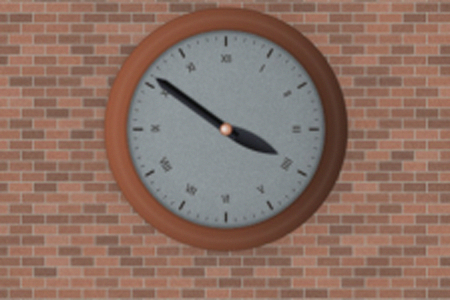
h=3 m=51
